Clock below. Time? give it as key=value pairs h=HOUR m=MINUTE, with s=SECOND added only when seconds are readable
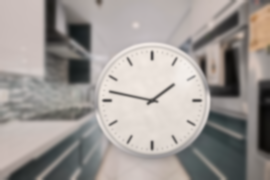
h=1 m=47
